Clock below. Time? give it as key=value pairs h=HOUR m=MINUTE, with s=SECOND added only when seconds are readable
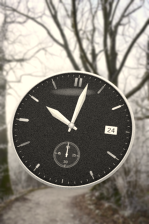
h=10 m=2
